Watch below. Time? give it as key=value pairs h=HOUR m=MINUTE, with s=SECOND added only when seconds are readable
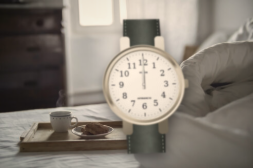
h=12 m=0
